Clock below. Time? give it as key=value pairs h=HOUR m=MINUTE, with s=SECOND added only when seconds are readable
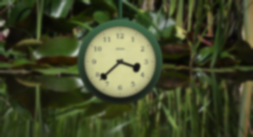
h=3 m=38
